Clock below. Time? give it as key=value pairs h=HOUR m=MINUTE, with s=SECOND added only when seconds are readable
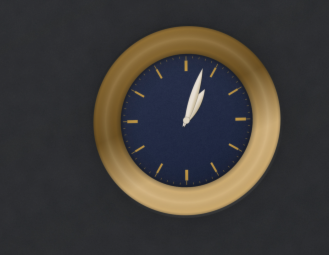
h=1 m=3
